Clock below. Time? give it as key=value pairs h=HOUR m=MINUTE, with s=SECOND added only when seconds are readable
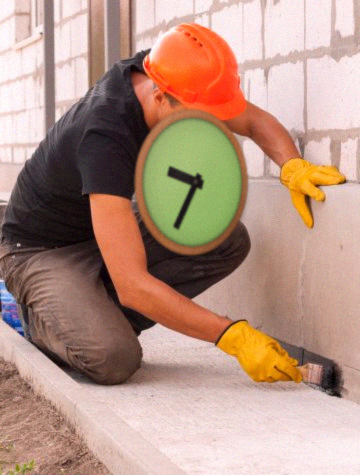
h=9 m=35
